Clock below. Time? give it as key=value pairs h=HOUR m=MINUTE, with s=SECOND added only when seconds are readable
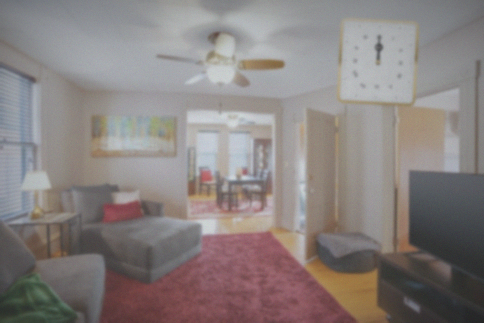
h=12 m=0
